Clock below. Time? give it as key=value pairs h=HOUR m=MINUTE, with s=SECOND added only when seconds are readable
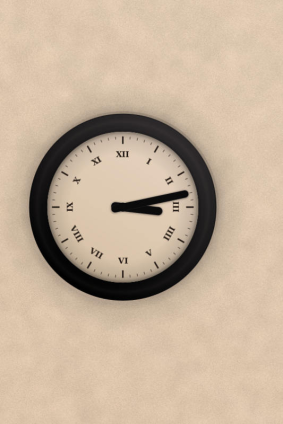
h=3 m=13
